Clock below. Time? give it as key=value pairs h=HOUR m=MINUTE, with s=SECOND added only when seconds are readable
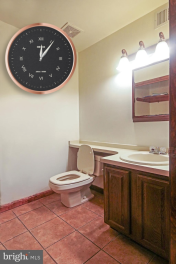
h=12 m=6
